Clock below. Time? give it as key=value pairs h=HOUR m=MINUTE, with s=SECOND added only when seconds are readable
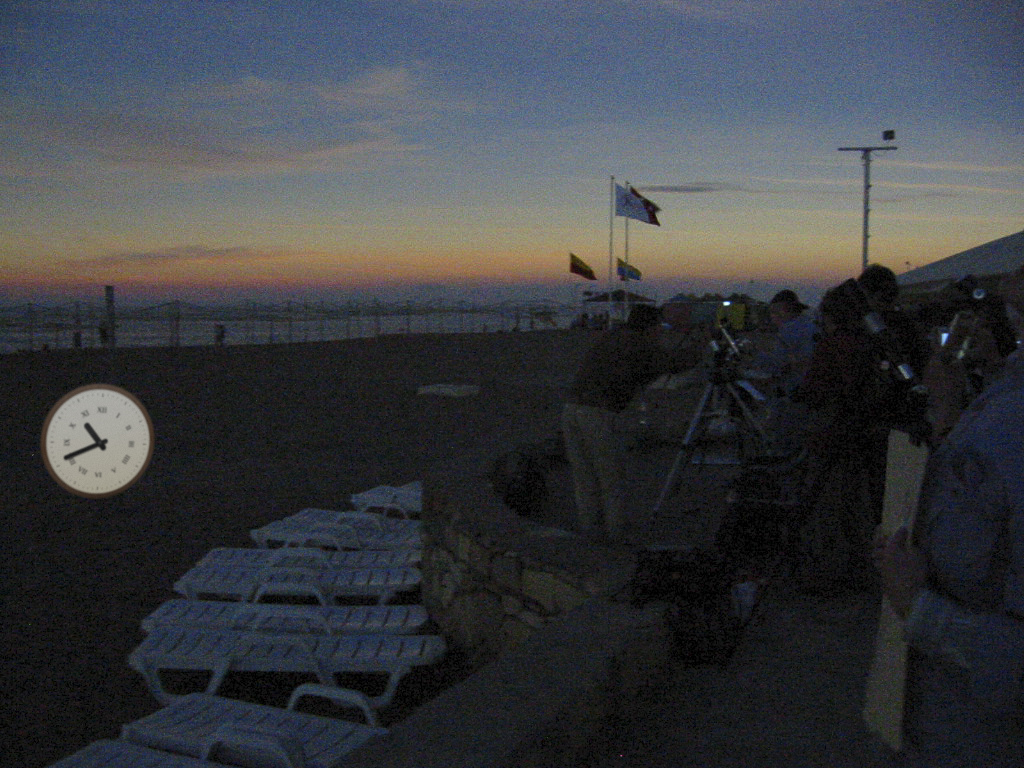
h=10 m=41
